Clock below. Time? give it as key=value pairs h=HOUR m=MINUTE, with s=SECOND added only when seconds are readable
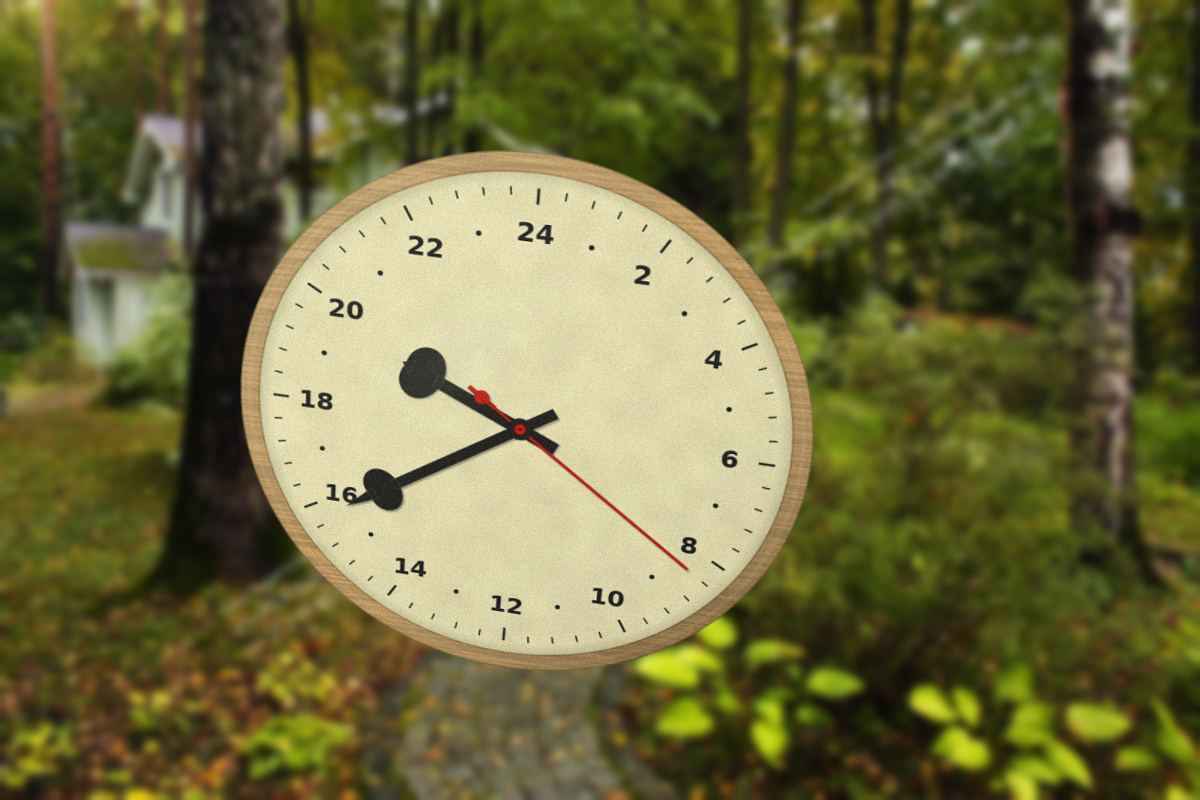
h=19 m=39 s=21
